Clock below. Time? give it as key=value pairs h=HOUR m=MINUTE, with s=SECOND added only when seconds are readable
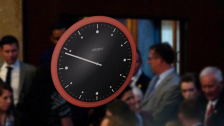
h=9 m=49
